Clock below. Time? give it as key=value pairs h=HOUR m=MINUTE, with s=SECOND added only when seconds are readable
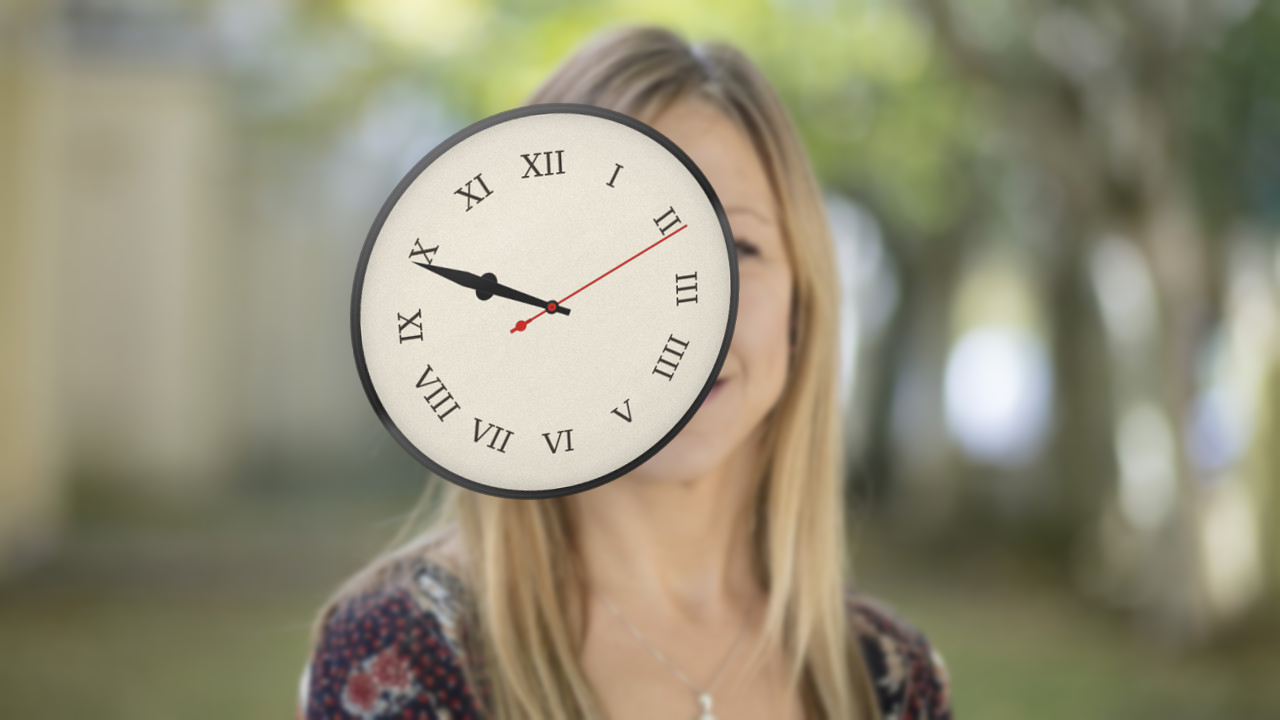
h=9 m=49 s=11
